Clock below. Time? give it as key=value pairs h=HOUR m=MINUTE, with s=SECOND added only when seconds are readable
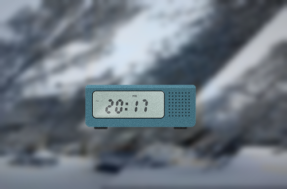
h=20 m=17
